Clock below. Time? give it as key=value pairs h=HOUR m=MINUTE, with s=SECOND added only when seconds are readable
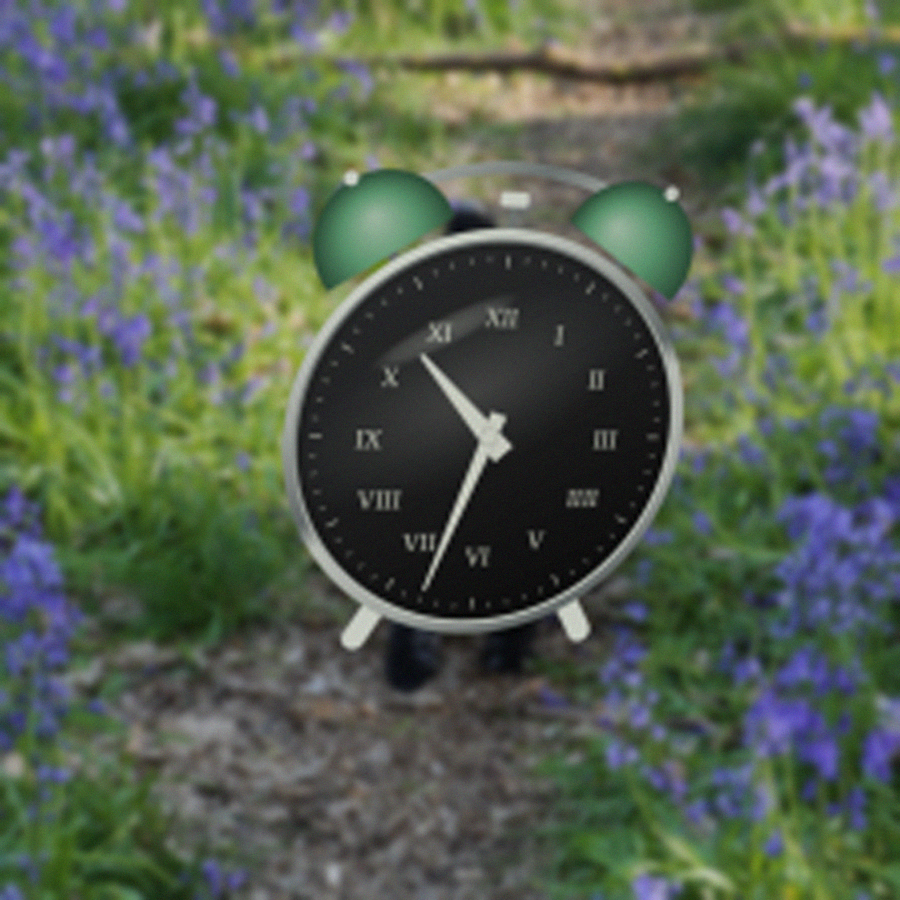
h=10 m=33
